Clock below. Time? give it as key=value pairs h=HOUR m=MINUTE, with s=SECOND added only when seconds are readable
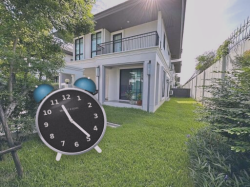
h=11 m=24
